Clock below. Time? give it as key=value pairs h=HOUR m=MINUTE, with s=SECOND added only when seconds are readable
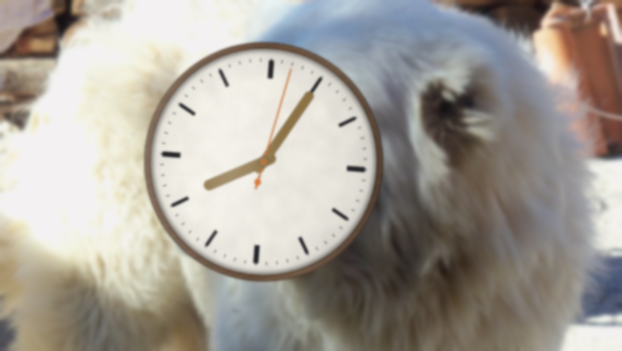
h=8 m=5 s=2
